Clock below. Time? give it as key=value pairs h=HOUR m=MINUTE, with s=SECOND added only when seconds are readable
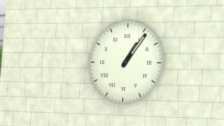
h=1 m=6
